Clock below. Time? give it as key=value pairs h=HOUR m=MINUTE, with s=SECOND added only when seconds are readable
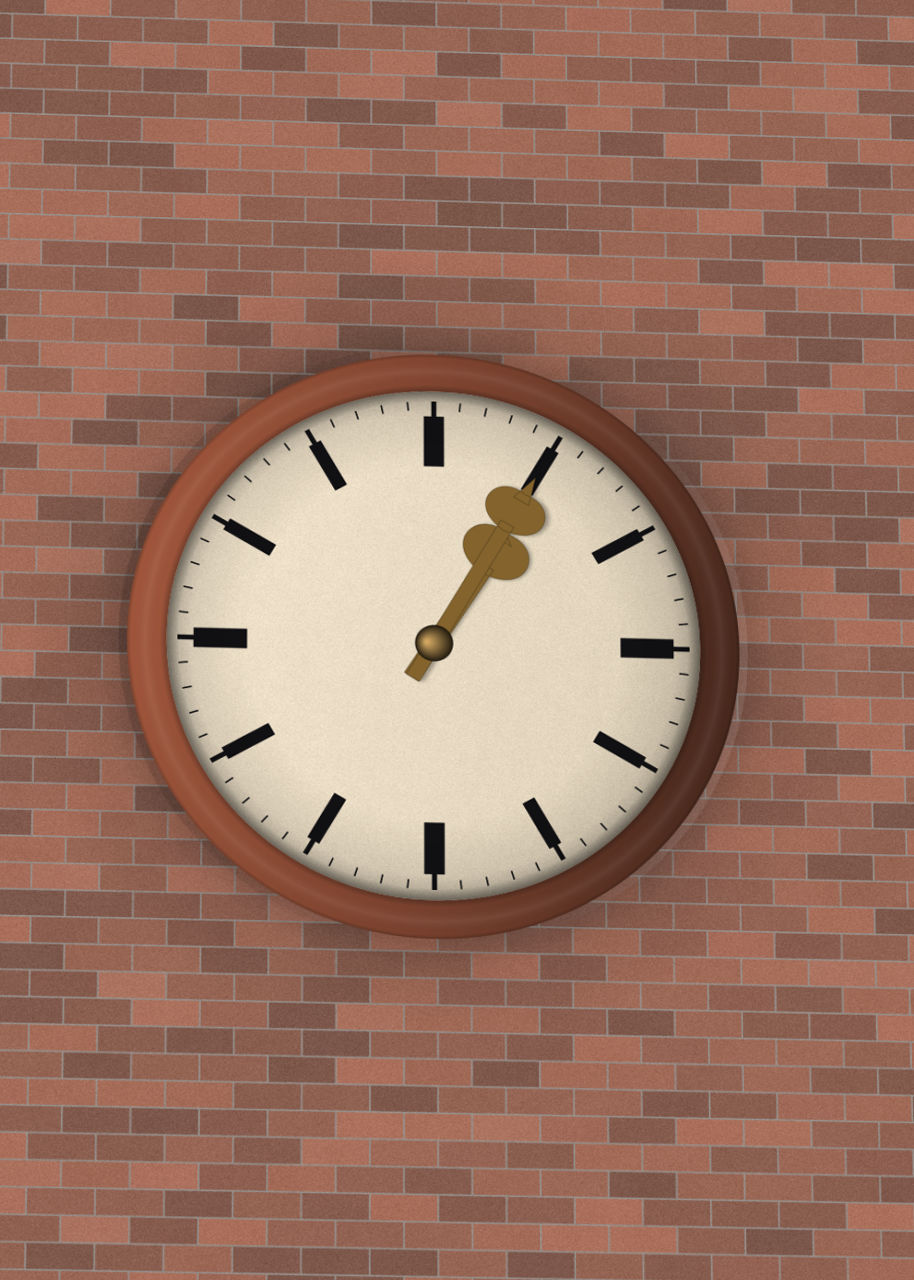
h=1 m=5
